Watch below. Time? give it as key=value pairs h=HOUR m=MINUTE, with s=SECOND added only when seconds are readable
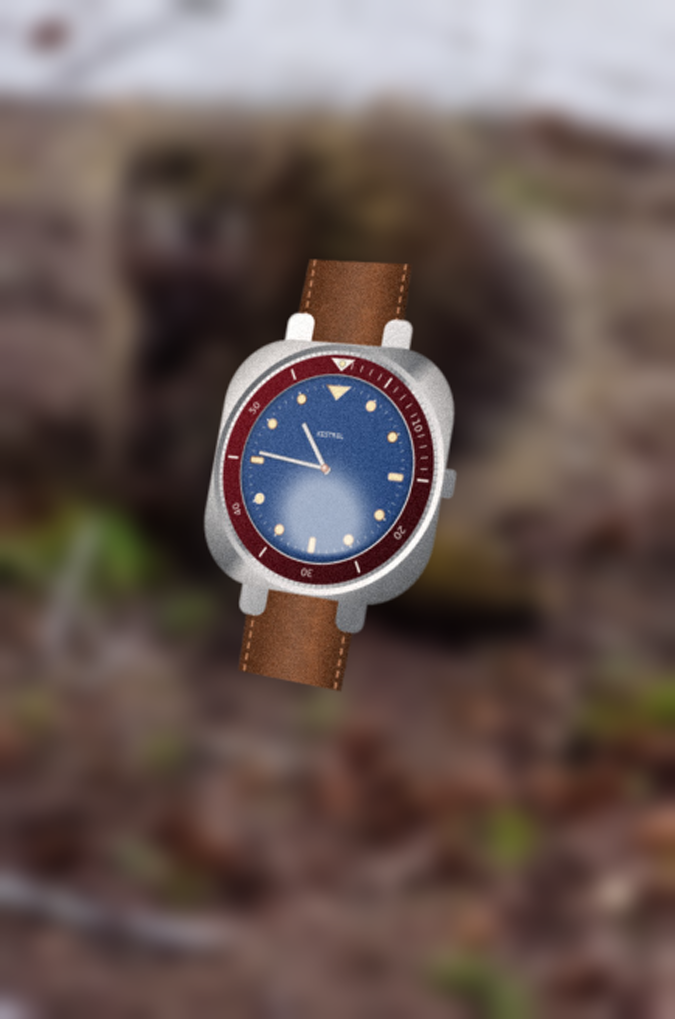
h=10 m=46
